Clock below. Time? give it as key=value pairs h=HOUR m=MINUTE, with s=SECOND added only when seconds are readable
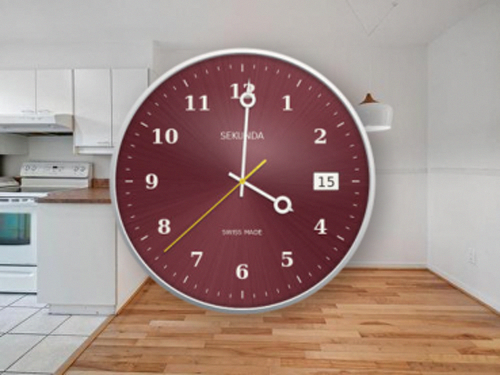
h=4 m=0 s=38
